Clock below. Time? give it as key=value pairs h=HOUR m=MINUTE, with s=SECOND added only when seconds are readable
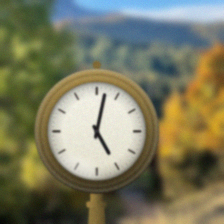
h=5 m=2
